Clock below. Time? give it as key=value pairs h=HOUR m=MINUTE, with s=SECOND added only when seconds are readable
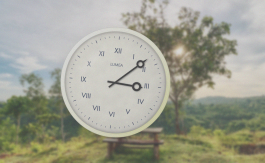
h=3 m=8
